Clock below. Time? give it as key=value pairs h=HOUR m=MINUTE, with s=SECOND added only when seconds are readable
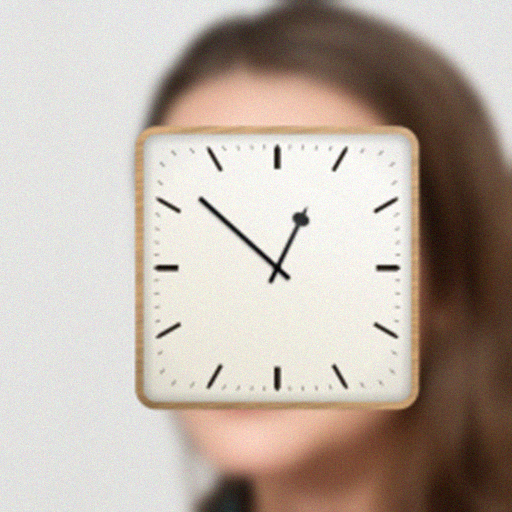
h=12 m=52
